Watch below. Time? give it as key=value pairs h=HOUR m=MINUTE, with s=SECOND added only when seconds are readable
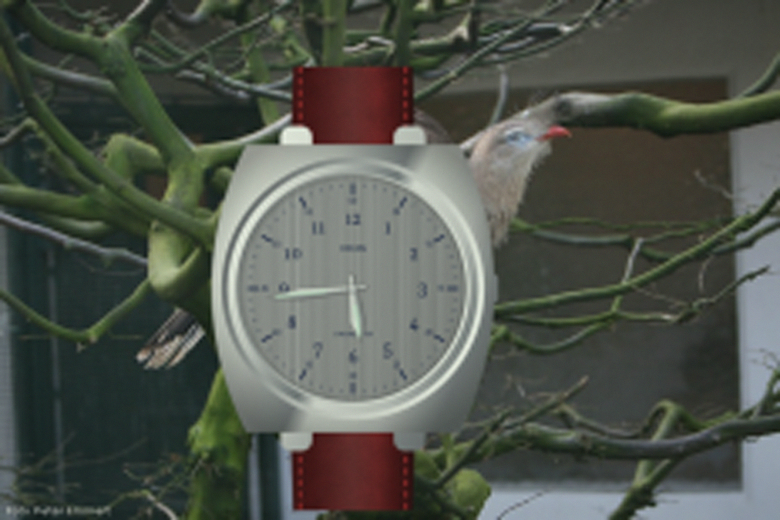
h=5 m=44
